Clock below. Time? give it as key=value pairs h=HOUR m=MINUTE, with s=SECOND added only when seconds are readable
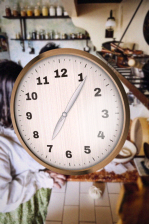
h=7 m=6
